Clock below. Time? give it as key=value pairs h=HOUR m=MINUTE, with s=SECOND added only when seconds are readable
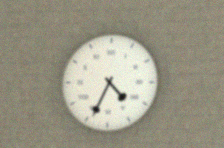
h=4 m=34
